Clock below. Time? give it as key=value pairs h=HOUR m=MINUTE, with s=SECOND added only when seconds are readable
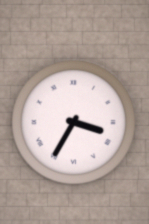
h=3 m=35
